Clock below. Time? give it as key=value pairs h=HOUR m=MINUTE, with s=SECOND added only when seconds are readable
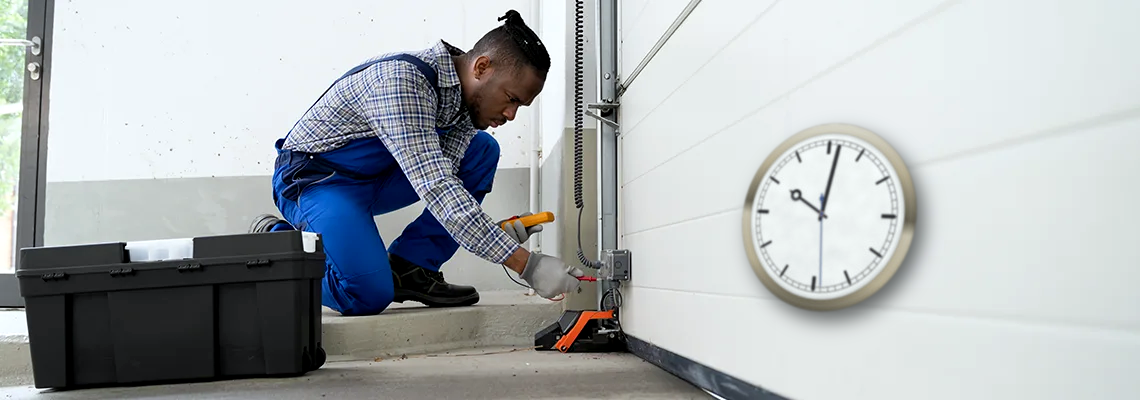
h=10 m=1 s=29
